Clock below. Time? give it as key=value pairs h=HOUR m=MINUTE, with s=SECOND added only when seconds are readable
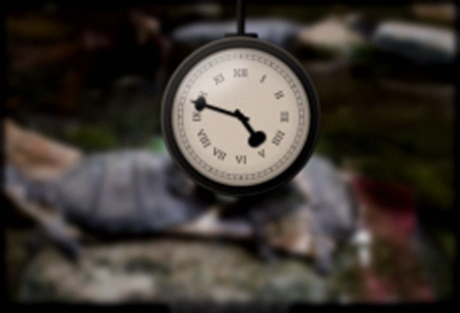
h=4 m=48
